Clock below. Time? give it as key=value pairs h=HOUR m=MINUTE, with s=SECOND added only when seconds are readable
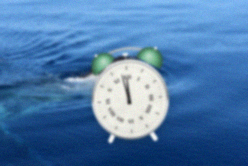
h=11 m=58
